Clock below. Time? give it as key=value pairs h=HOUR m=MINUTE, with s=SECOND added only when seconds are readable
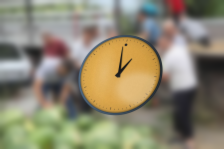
h=12 m=59
